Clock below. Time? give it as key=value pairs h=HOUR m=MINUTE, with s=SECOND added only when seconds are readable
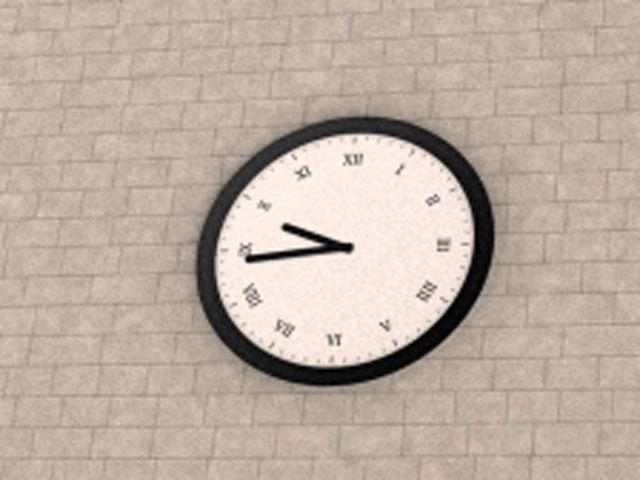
h=9 m=44
